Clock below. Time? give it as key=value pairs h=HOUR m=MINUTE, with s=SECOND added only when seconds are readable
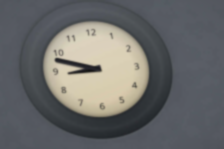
h=8 m=48
